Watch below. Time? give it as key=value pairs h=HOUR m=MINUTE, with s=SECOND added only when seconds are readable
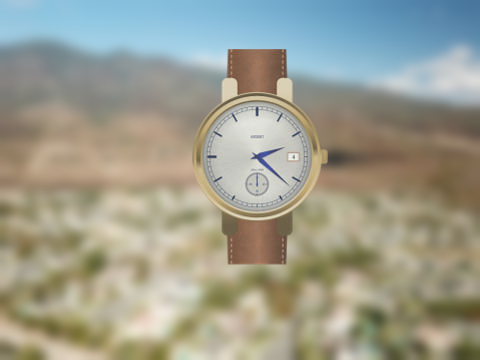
h=2 m=22
